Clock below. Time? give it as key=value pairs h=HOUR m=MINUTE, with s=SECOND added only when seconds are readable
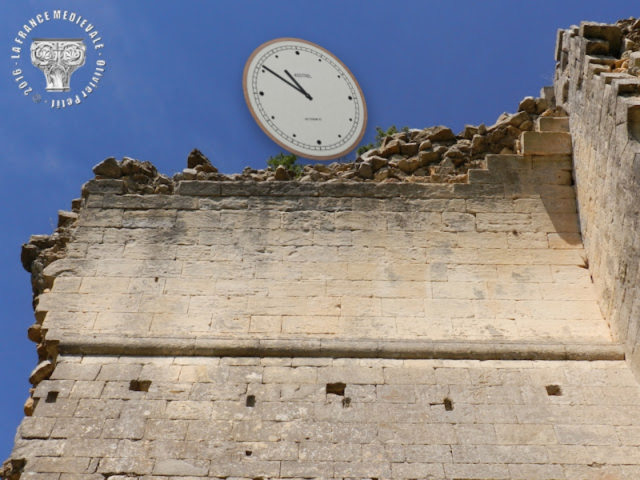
h=10 m=51
